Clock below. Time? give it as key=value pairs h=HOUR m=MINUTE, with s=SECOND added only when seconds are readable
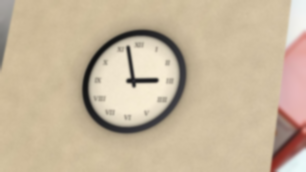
h=2 m=57
